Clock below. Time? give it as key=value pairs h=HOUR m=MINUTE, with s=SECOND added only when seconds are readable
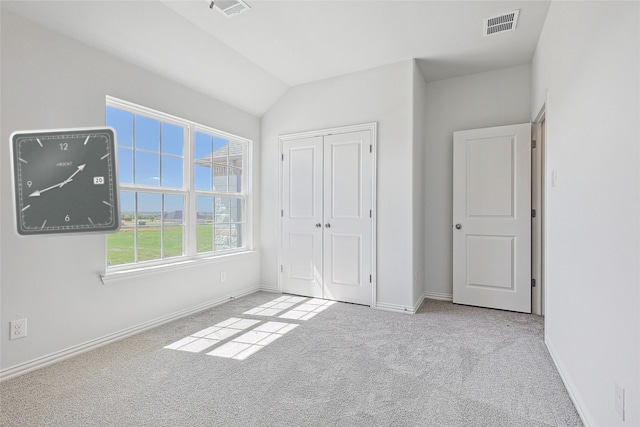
h=1 m=42
